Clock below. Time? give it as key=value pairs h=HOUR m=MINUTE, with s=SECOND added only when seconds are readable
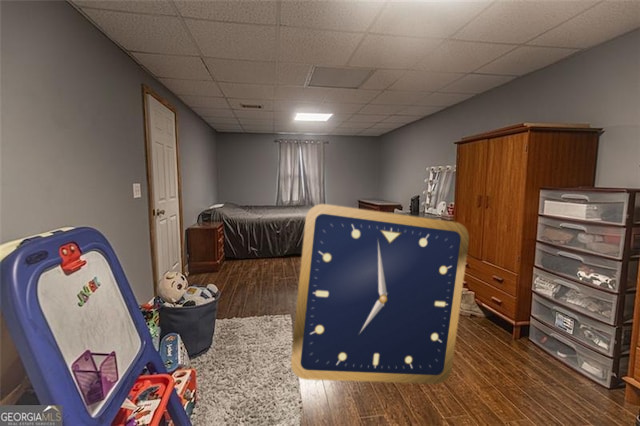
h=6 m=58
